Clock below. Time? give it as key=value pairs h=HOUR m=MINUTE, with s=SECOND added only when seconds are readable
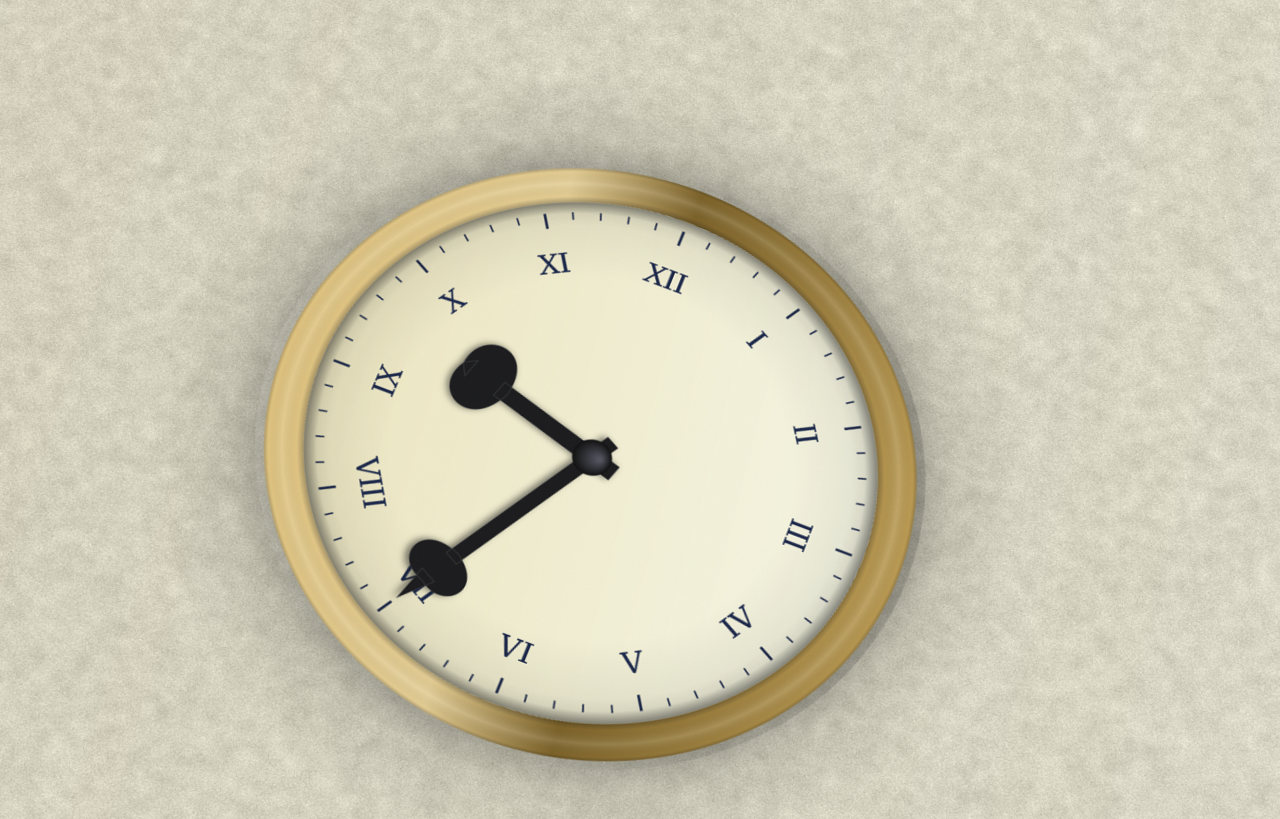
h=9 m=35
